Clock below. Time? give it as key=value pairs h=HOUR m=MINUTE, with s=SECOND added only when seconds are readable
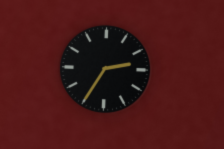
h=2 m=35
